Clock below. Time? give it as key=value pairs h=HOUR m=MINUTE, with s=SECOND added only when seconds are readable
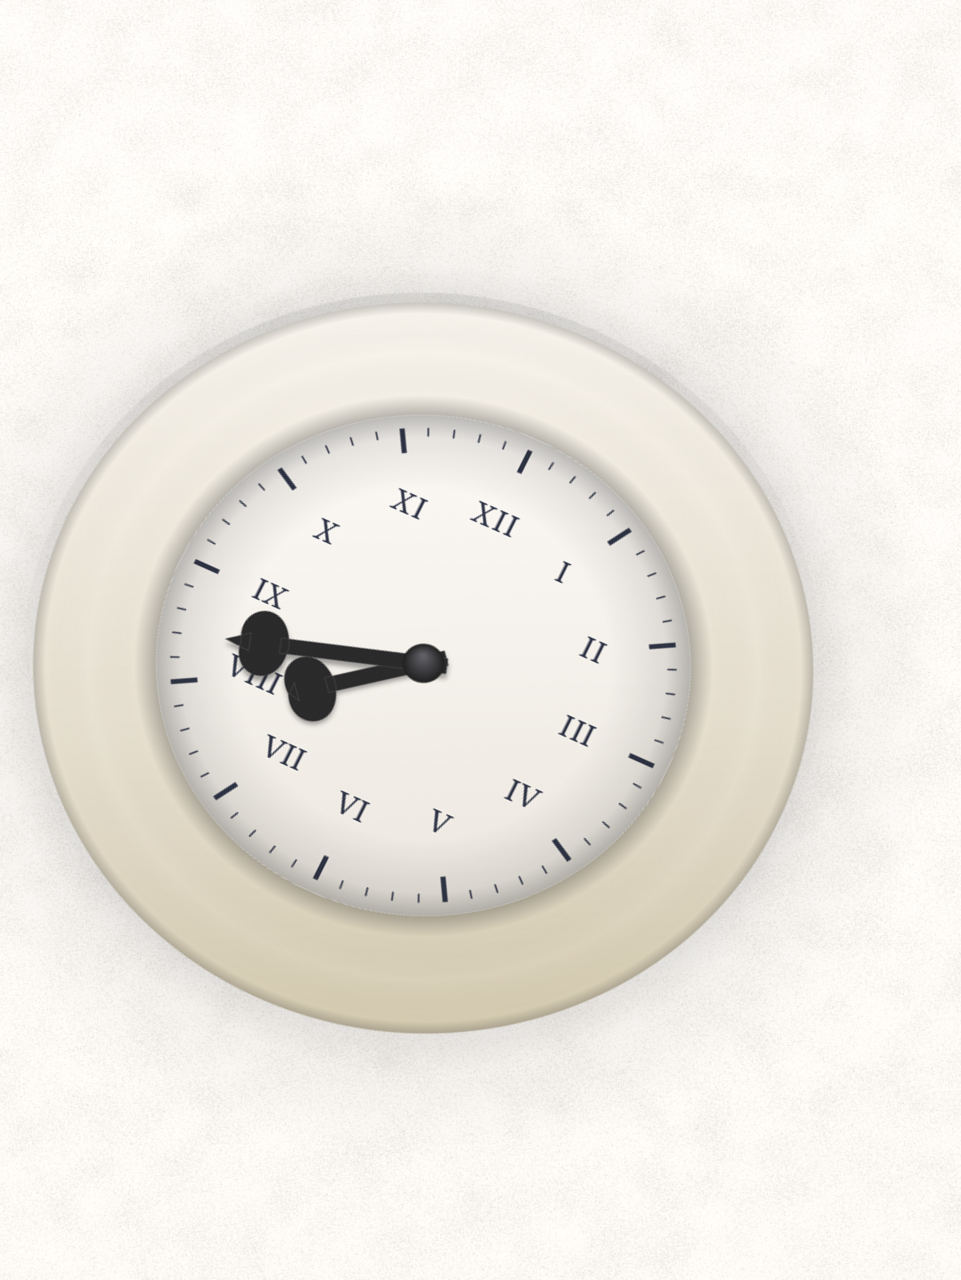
h=7 m=42
